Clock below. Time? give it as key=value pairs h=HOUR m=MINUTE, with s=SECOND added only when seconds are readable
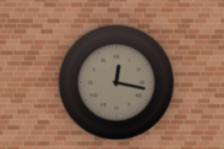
h=12 m=17
